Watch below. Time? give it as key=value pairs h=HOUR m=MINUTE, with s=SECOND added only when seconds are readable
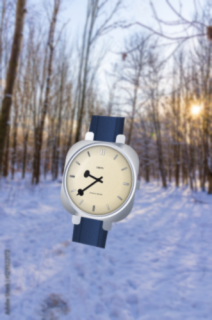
h=9 m=38
